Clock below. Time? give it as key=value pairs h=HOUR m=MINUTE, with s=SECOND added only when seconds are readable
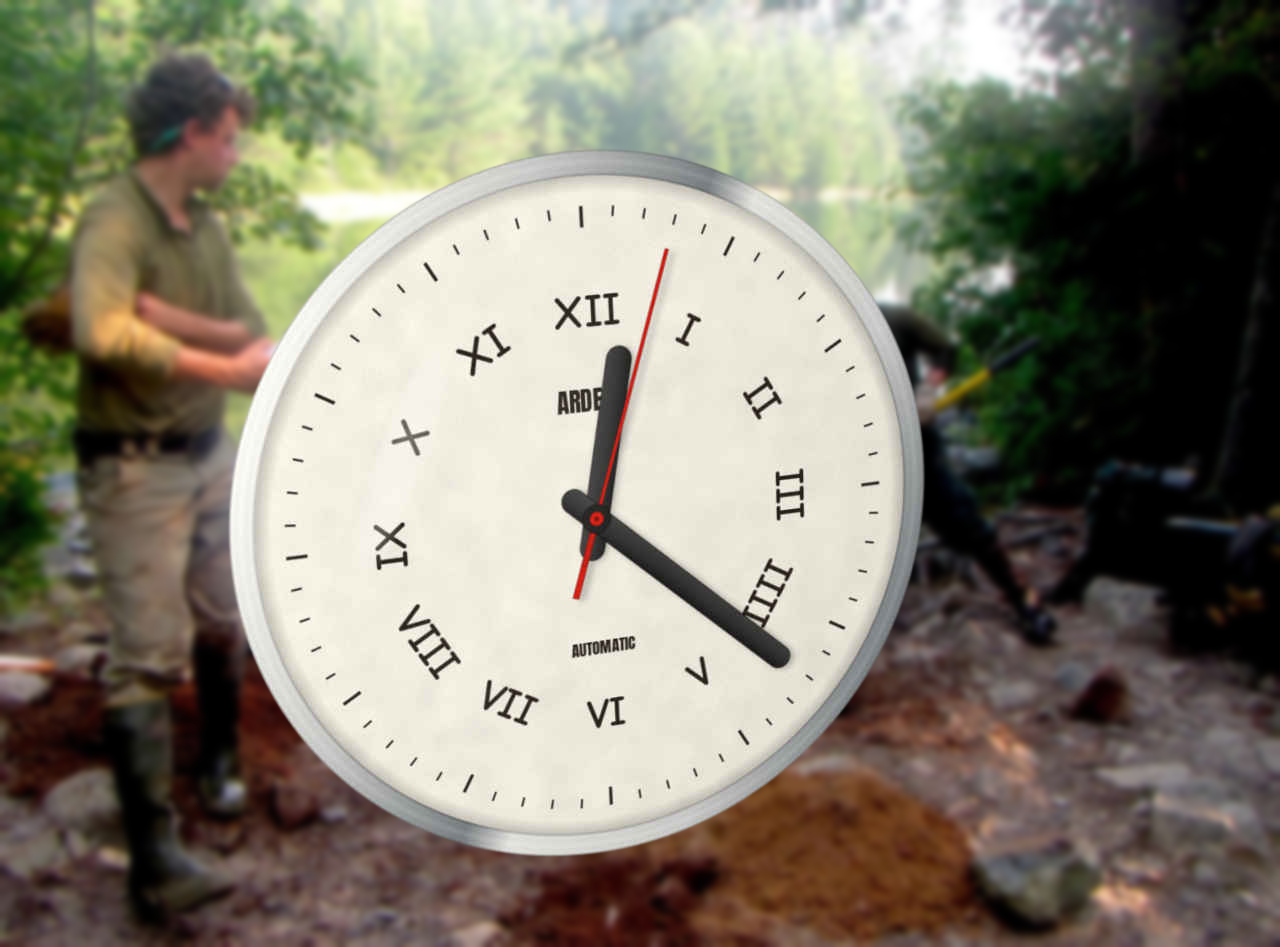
h=12 m=22 s=3
